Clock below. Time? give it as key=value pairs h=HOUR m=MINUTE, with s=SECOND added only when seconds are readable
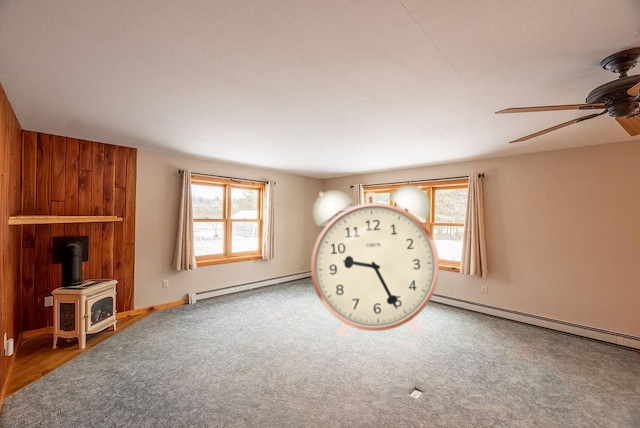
h=9 m=26
